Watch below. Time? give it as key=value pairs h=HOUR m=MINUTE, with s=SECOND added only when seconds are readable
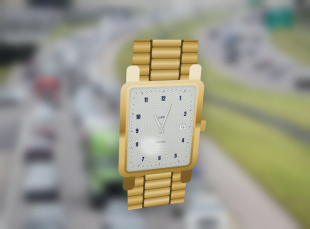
h=11 m=3
